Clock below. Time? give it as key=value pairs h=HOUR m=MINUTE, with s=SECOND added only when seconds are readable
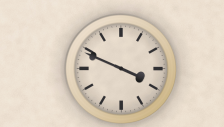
h=3 m=49
